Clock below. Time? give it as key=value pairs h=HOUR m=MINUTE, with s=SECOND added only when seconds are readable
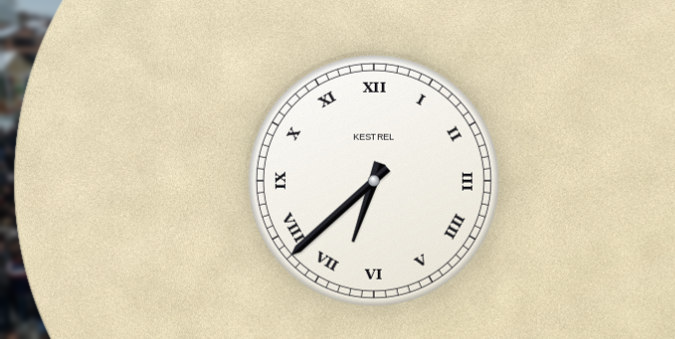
h=6 m=38
